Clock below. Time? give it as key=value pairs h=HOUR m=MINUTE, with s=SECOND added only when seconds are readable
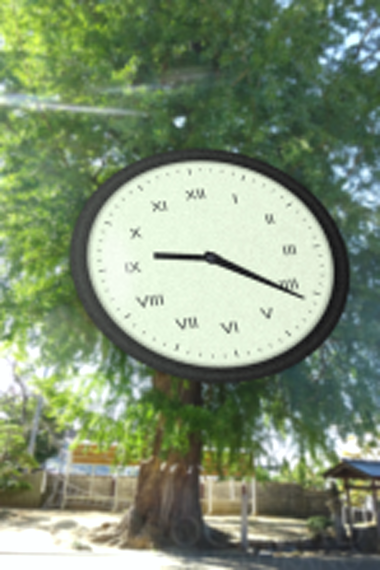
h=9 m=21
